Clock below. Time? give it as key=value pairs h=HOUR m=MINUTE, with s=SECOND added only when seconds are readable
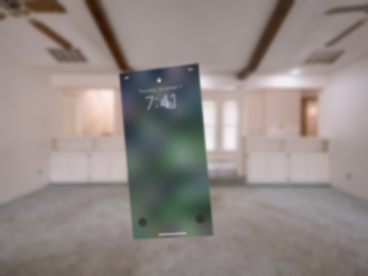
h=7 m=41
